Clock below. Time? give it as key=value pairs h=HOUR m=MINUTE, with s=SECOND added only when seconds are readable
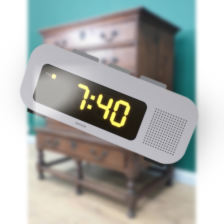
h=7 m=40
